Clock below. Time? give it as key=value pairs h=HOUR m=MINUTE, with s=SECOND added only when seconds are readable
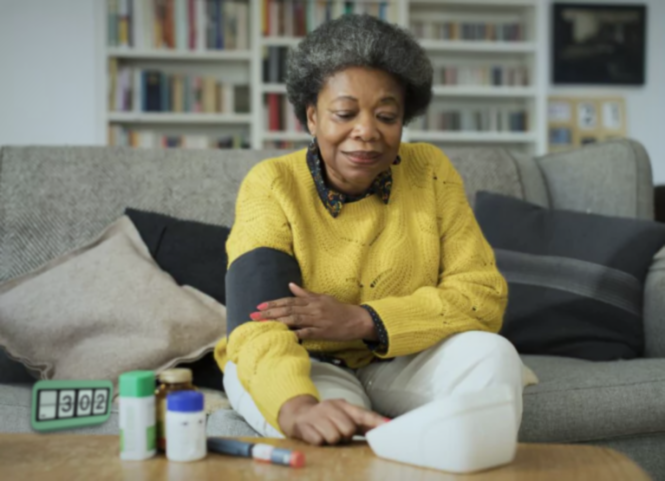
h=3 m=2
